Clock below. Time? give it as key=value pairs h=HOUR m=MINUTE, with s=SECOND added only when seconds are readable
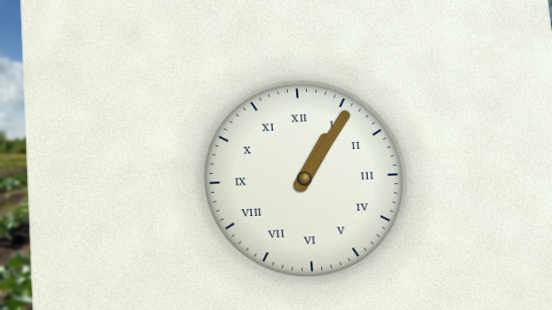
h=1 m=6
